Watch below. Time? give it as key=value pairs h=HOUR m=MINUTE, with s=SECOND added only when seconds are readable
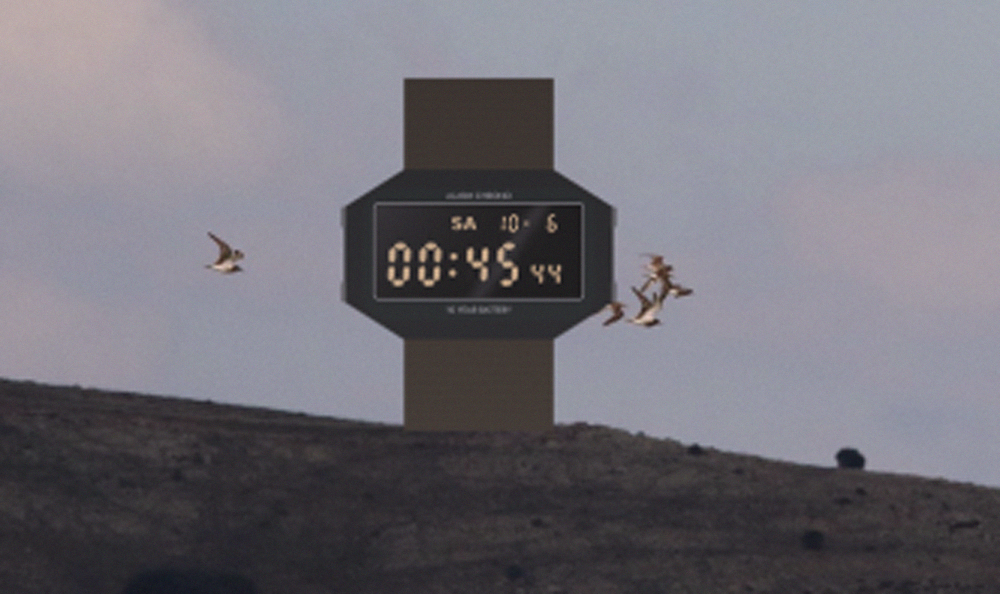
h=0 m=45 s=44
